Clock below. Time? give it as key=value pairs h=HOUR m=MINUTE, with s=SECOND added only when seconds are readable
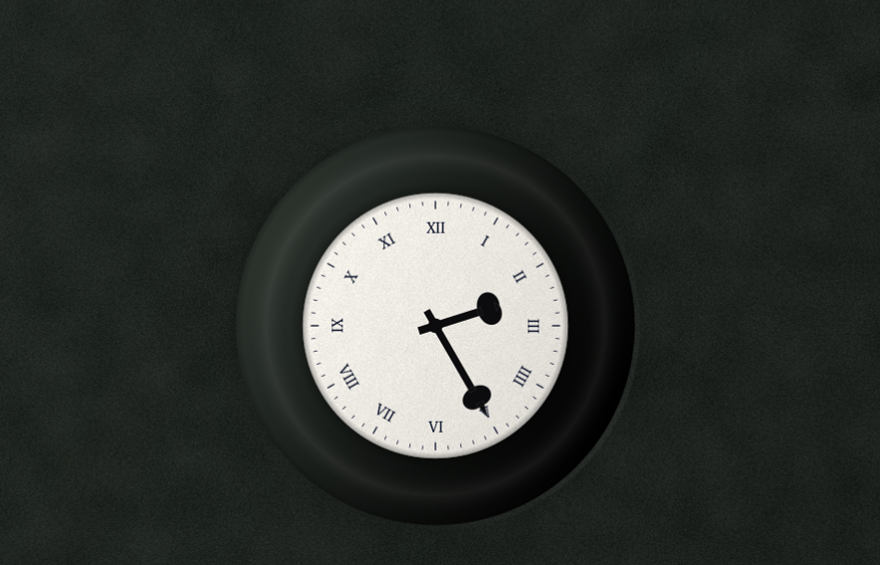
h=2 m=25
